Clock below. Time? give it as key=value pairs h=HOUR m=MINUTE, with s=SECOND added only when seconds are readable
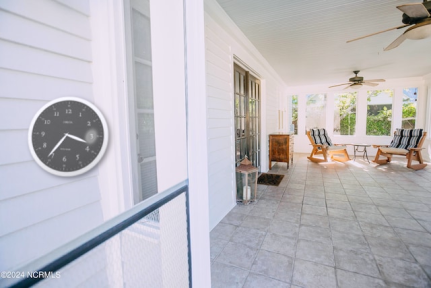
h=3 m=36
